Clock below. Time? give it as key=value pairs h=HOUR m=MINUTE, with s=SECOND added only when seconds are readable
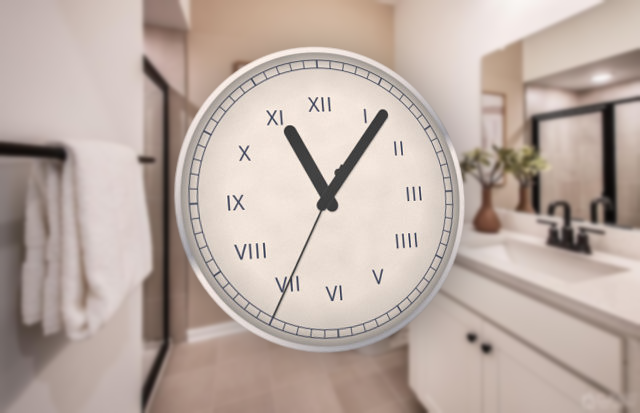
h=11 m=6 s=35
